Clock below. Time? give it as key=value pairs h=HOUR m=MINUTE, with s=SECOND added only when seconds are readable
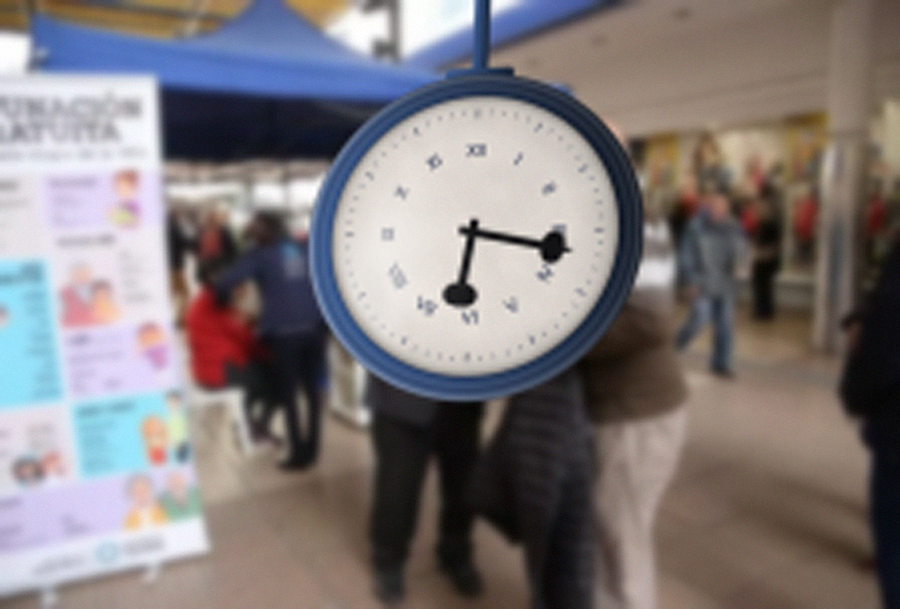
h=6 m=17
